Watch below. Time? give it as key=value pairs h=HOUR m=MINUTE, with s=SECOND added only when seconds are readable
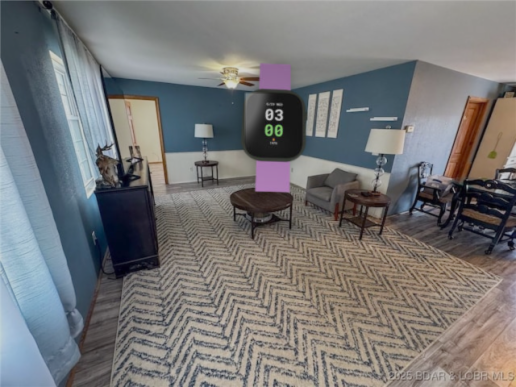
h=3 m=0
